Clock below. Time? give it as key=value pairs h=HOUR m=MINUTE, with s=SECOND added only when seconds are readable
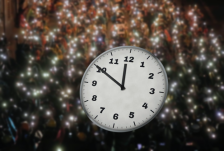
h=11 m=50
